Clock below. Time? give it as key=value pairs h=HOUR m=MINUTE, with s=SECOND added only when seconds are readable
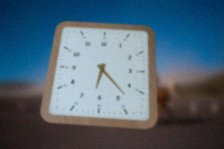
h=6 m=23
